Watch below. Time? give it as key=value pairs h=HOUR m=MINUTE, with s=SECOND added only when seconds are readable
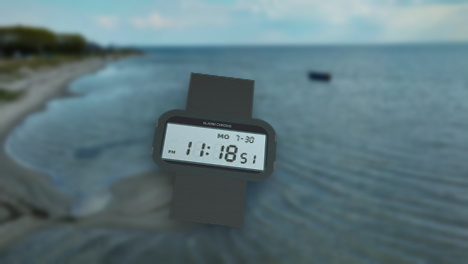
h=11 m=18 s=51
